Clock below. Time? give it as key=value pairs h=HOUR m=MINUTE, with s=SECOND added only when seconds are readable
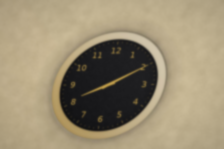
h=8 m=10
